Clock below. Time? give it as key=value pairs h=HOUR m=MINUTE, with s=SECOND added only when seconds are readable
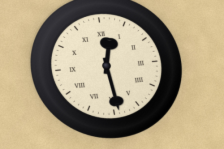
h=12 m=29
